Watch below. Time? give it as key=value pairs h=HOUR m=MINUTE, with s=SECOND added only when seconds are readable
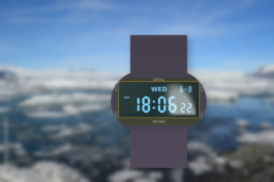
h=18 m=6 s=22
